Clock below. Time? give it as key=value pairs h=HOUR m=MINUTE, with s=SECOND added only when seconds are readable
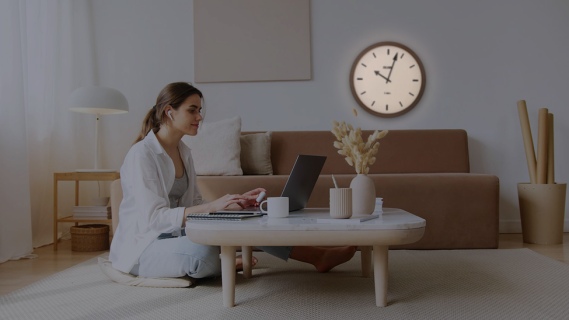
h=10 m=3
